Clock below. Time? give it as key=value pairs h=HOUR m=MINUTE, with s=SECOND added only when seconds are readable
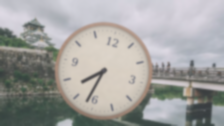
h=7 m=32
